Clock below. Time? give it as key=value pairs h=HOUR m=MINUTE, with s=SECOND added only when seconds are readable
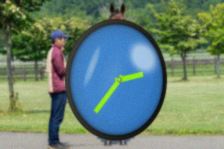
h=2 m=37
